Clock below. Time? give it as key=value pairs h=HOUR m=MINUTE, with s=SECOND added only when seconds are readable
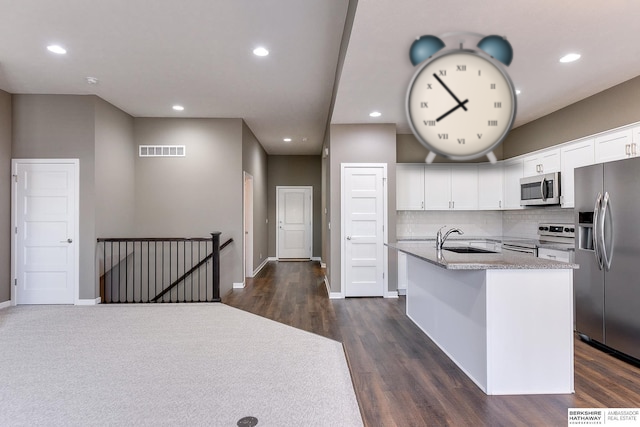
h=7 m=53
